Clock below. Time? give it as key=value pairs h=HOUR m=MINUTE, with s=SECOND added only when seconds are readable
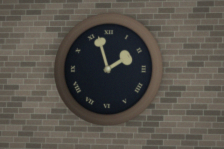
h=1 m=57
